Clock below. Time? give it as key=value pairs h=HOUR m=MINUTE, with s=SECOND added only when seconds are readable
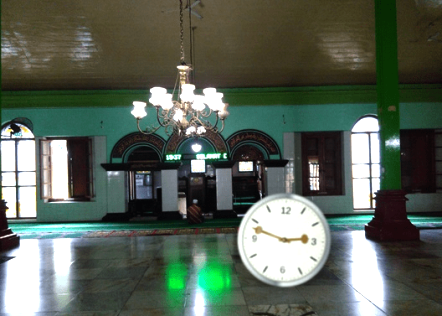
h=2 m=48
